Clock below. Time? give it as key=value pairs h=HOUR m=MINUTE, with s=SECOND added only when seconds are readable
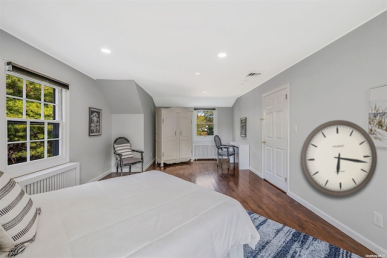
h=6 m=17
